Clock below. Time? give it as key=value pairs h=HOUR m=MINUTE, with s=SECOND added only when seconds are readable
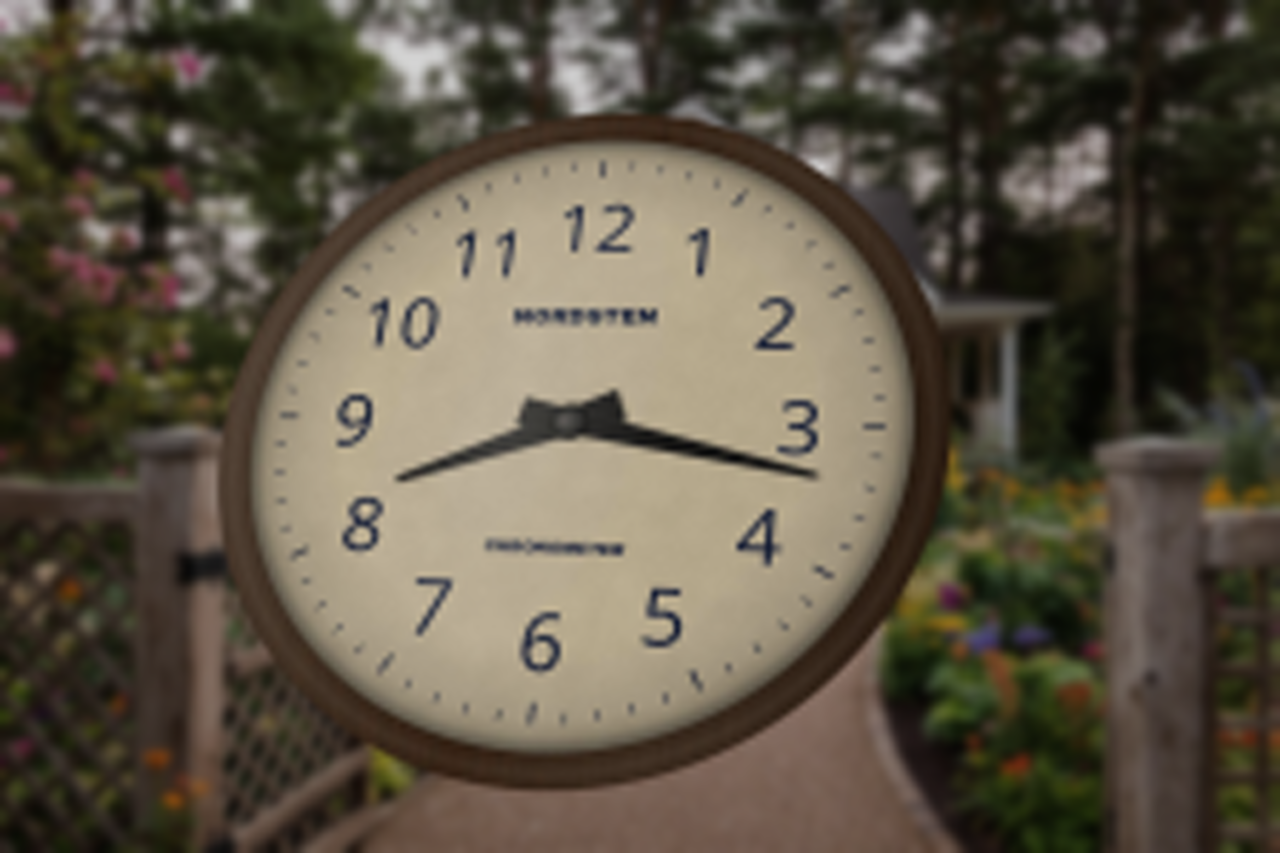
h=8 m=17
